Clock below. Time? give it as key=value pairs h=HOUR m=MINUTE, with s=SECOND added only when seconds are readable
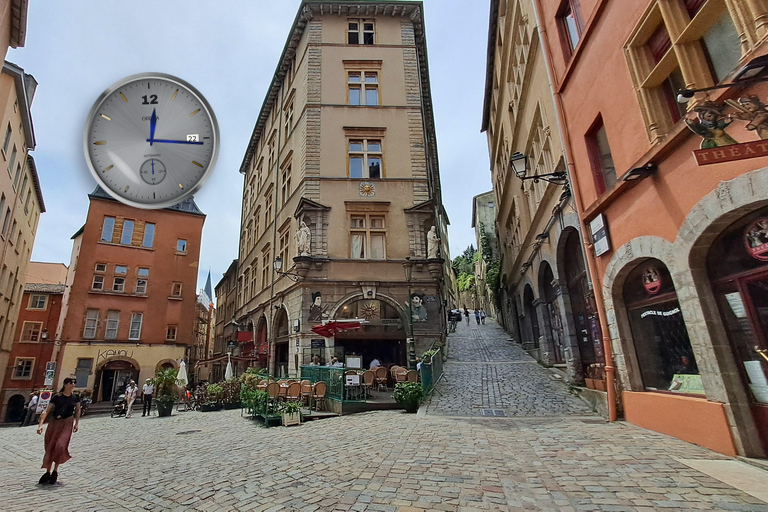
h=12 m=16
